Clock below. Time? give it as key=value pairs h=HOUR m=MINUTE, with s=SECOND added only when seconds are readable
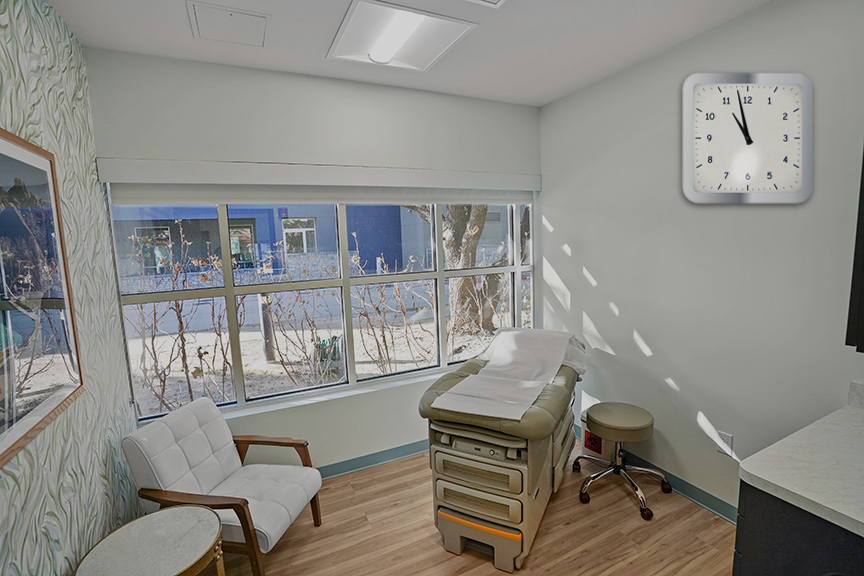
h=10 m=58
